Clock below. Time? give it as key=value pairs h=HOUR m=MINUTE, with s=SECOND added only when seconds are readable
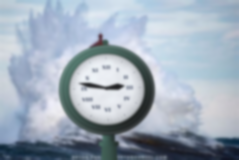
h=2 m=47
